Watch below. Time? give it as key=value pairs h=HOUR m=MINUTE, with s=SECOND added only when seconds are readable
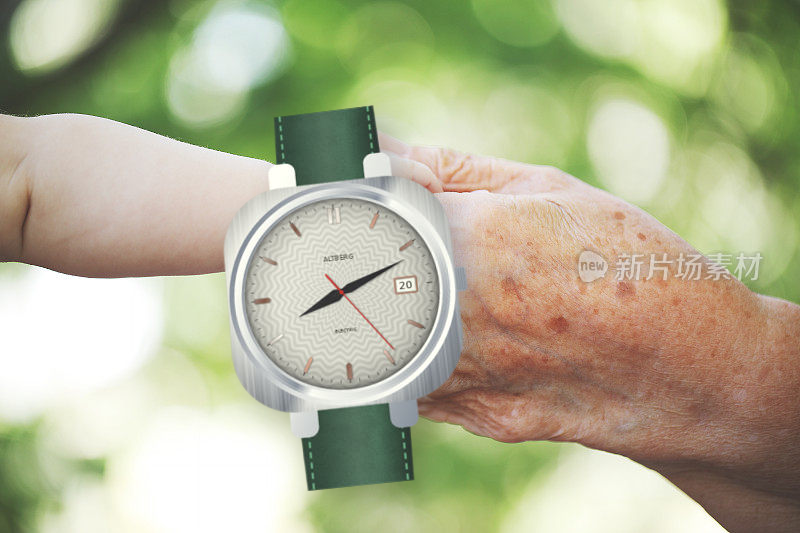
h=8 m=11 s=24
